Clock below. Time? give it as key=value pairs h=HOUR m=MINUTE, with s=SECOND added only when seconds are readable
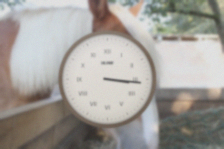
h=3 m=16
